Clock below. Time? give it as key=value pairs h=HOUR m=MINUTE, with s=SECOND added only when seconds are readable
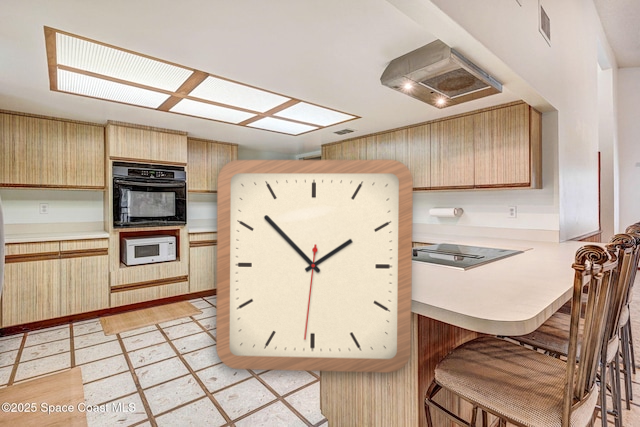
h=1 m=52 s=31
